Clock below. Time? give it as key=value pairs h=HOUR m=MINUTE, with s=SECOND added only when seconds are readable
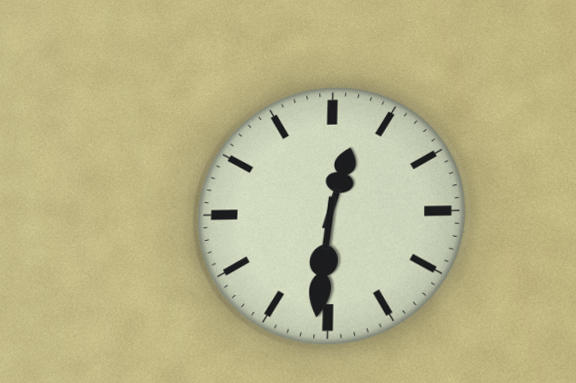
h=12 m=31
